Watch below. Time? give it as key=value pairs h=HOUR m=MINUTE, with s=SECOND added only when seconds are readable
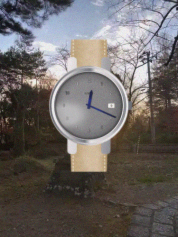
h=12 m=19
